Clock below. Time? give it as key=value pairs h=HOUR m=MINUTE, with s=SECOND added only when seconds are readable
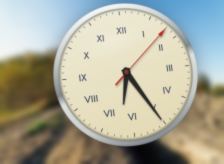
h=6 m=25 s=8
